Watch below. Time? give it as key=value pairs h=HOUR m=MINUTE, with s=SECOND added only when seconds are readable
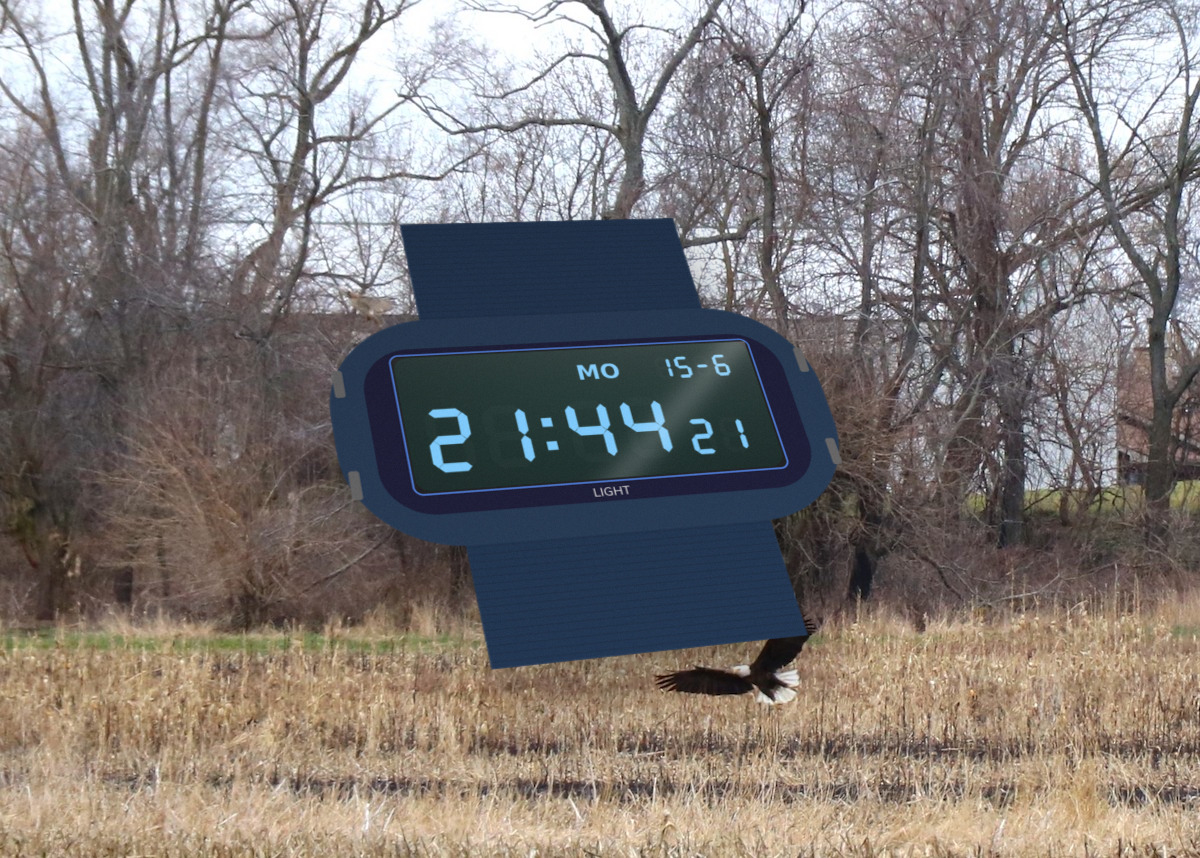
h=21 m=44 s=21
